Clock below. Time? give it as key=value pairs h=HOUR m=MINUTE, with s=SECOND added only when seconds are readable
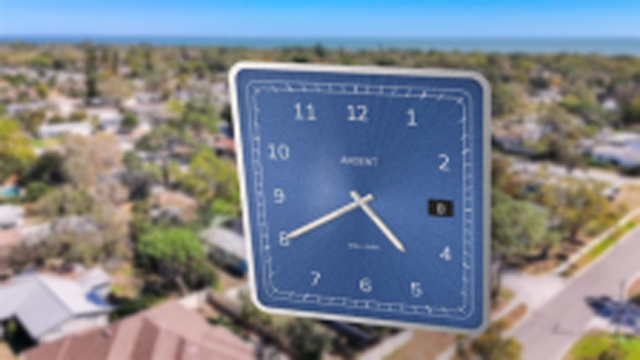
h=4 m=40
